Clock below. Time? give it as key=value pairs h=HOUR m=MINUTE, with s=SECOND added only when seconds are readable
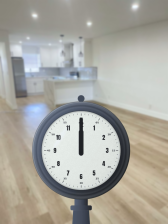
h=12 m=0
